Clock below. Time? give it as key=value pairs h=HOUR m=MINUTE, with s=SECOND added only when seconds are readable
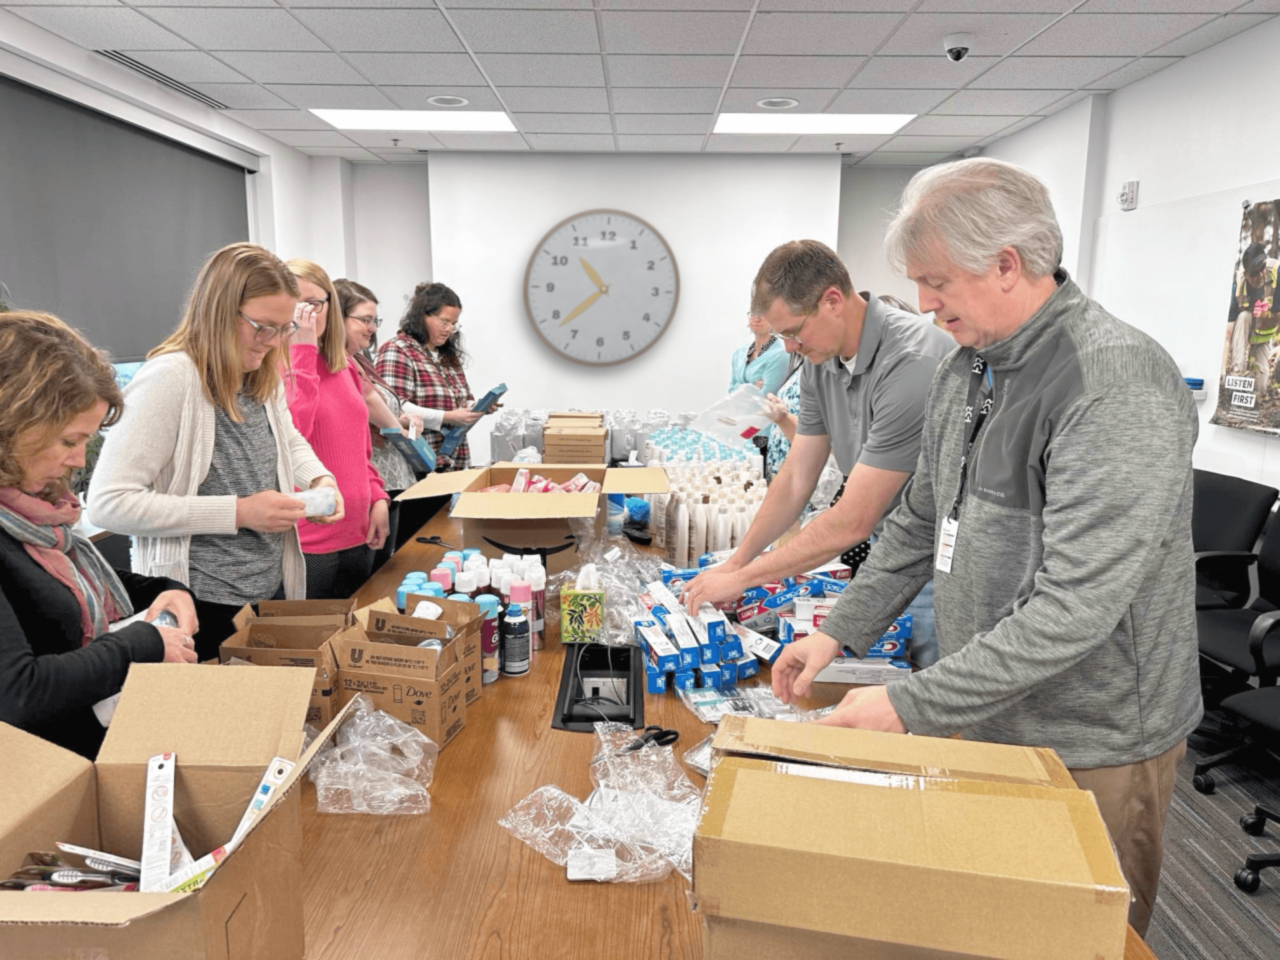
h=10 m=38
